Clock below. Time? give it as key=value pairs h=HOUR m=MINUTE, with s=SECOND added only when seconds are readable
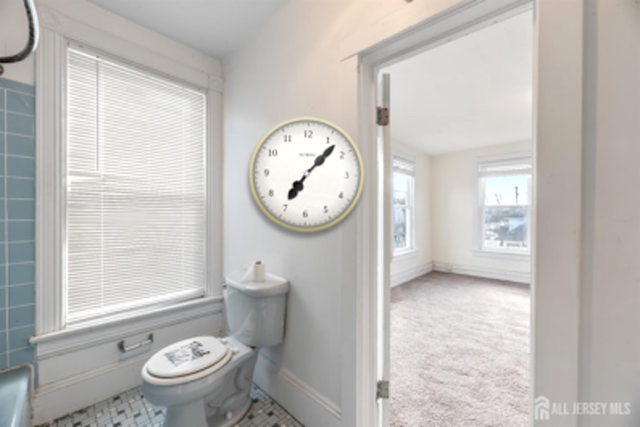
h=7 m=7
